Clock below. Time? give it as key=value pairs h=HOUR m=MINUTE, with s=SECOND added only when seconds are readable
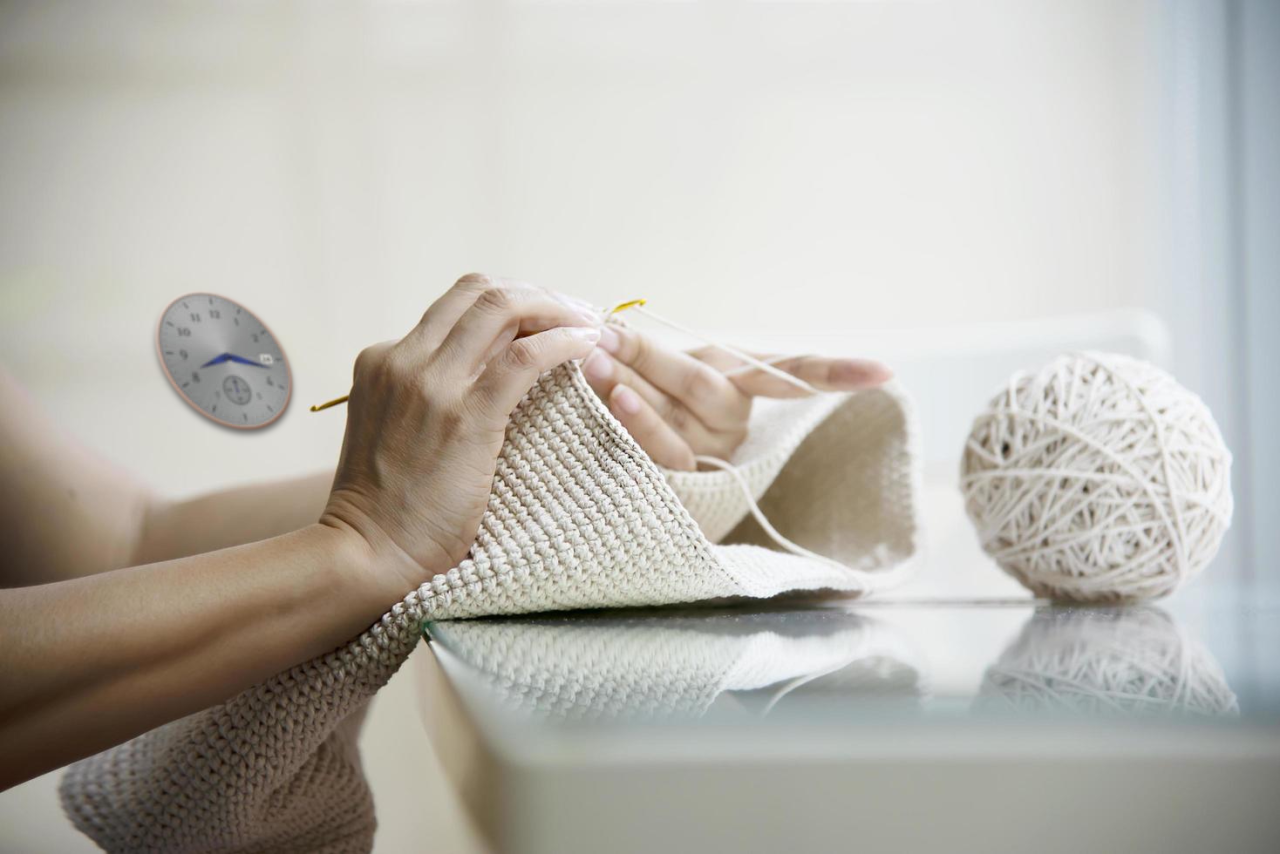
h=8 m=17
